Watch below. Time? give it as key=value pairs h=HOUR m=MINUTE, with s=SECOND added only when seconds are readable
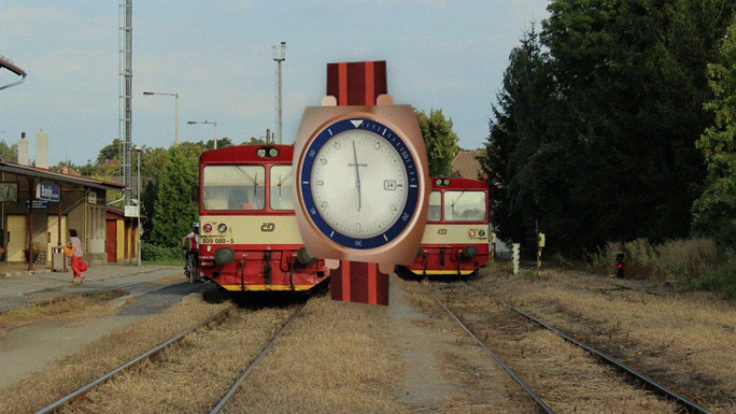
h=5 m=59
